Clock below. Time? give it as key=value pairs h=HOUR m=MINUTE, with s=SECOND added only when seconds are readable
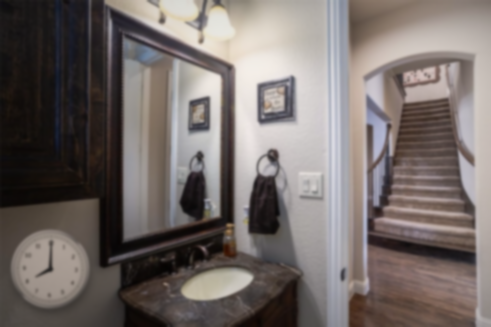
h=8 m=0
